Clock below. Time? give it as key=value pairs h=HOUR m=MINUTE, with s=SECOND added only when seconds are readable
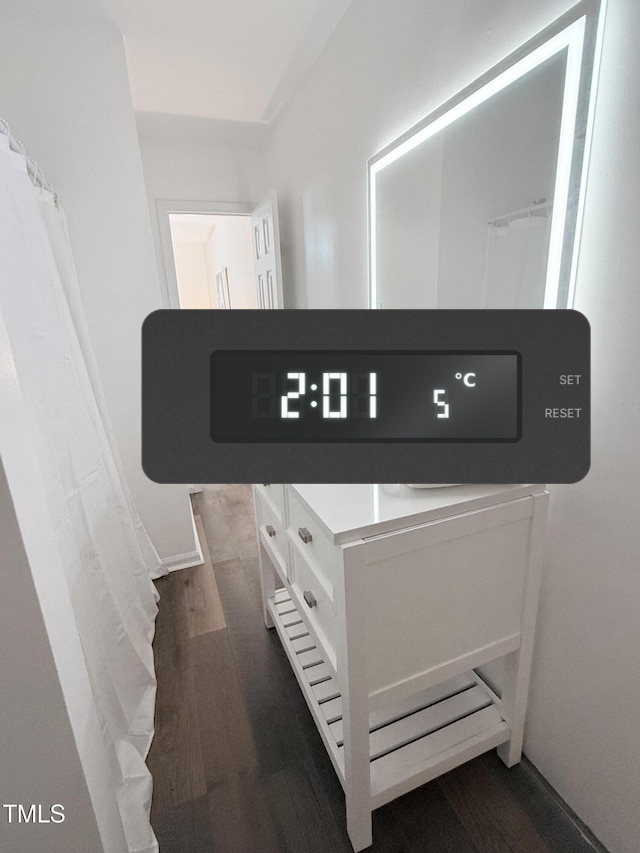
h=2 m=1
